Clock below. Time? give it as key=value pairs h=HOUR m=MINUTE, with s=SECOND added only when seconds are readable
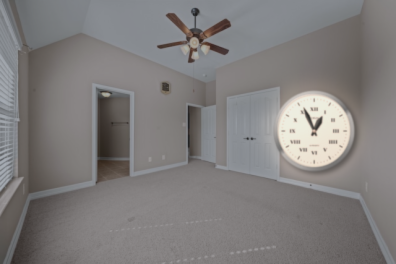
h=12 m=56
